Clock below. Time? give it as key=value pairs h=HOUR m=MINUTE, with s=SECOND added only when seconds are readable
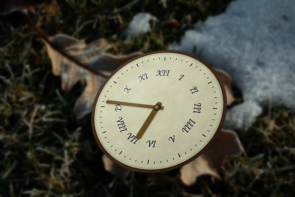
h=6 m=46
